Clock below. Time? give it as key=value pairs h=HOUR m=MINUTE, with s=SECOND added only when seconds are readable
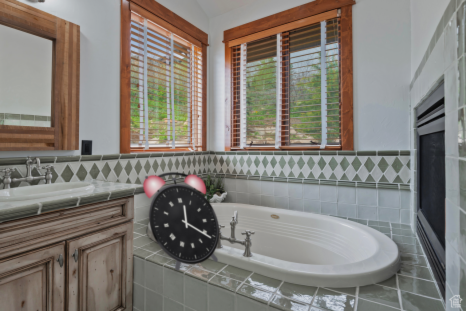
h=12 m=21
